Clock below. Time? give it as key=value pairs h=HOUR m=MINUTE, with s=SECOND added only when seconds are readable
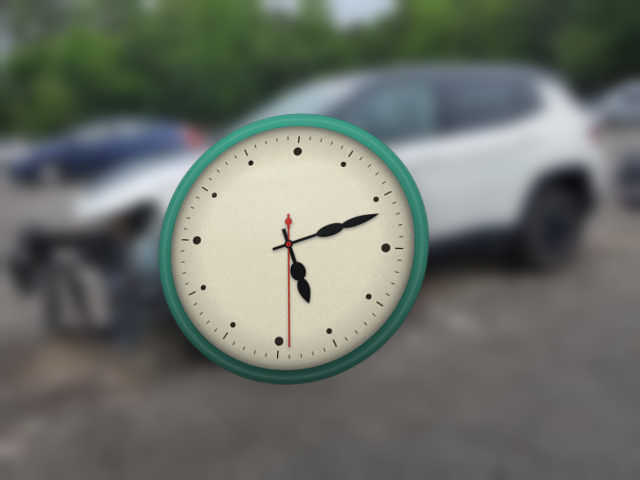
h=5 m=11 s=29
